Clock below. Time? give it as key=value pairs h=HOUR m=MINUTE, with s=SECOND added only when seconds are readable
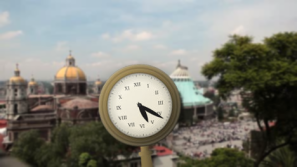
h=5 m=21
